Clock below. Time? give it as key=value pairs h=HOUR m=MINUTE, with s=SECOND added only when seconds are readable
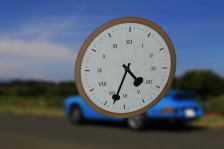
h=4 m=33
